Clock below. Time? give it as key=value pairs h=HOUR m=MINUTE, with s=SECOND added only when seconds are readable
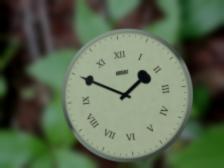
h=1 m=50
